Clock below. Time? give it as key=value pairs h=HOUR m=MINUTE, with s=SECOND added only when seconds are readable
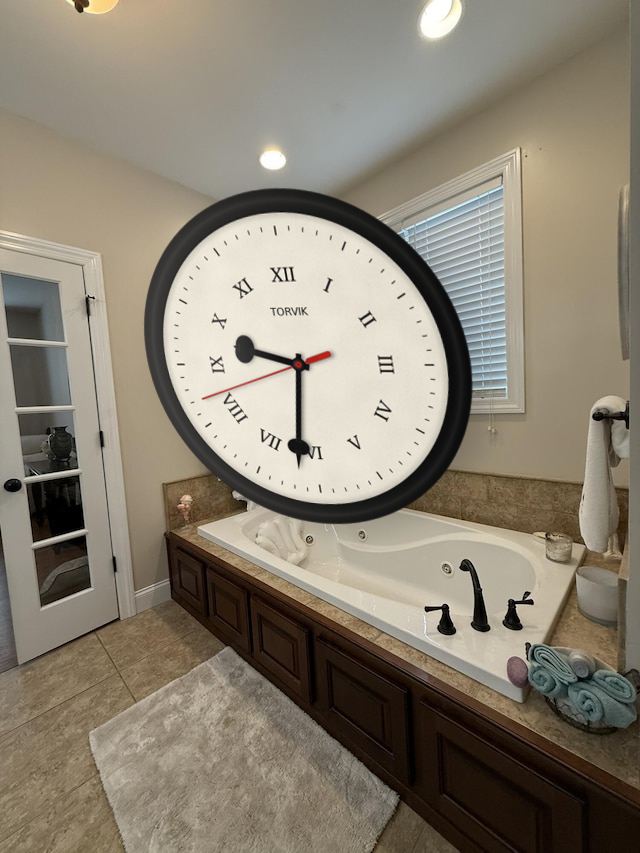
h=9 m=31 s=42
